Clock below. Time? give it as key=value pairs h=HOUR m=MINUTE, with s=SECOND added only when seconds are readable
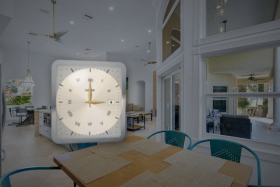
h=3 m=0
